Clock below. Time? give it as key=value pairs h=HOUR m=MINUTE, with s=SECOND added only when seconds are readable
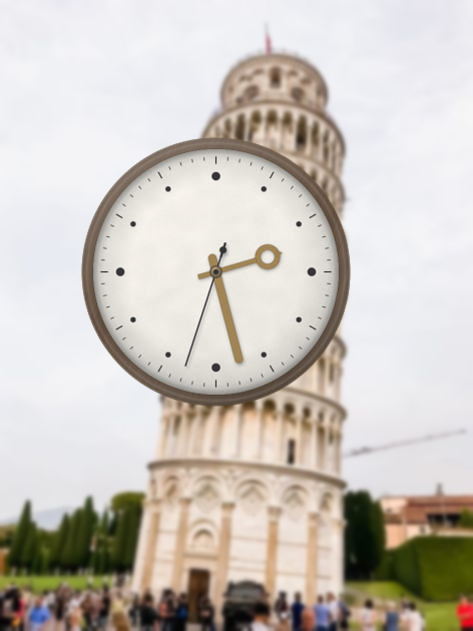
h=2 m=27 s=33
